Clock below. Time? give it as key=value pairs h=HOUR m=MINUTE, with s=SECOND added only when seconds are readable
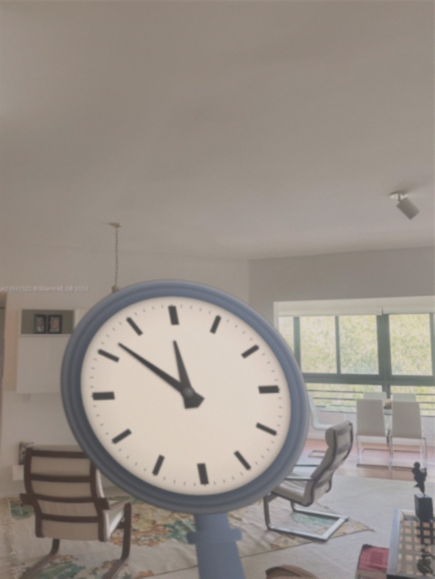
h=11 m=52
